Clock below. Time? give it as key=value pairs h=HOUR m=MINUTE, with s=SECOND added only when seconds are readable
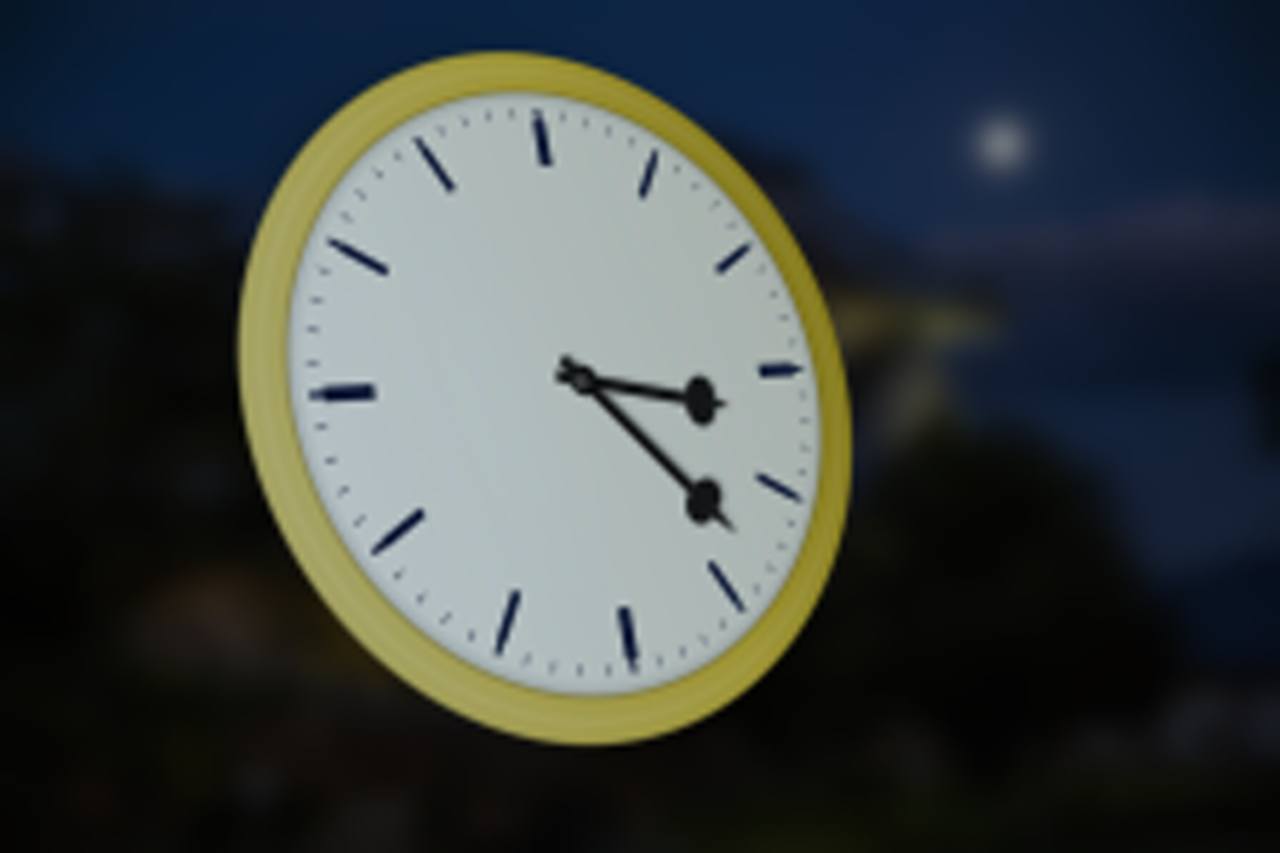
h=3 m=23
